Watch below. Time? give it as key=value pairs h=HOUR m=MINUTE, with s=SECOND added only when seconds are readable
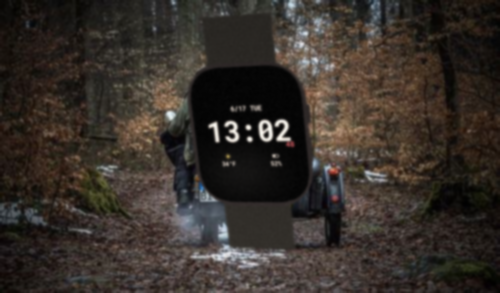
h=13 m=2
